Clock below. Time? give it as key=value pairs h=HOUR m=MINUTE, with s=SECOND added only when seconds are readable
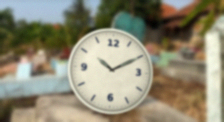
h=10 m=10
